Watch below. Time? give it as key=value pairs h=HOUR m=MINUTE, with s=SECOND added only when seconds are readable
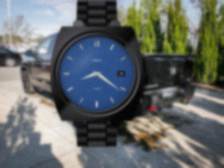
h=8 m=21
